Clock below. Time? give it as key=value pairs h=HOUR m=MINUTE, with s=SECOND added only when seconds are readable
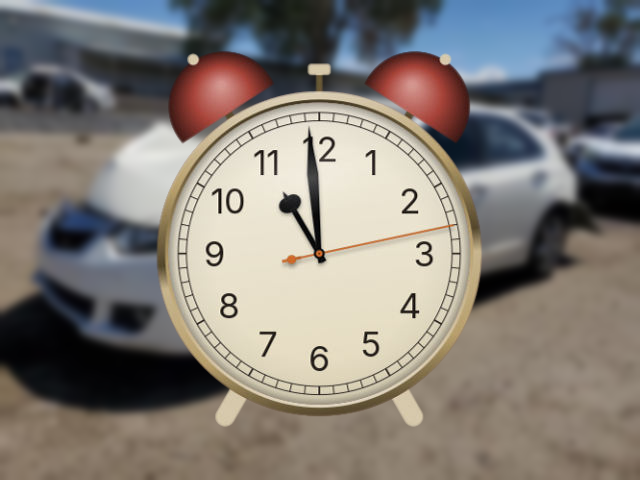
h=10 m=59 s=13
